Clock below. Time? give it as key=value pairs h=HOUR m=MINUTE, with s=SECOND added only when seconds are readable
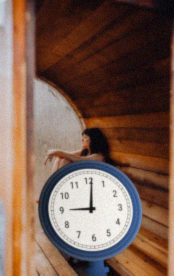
h=9 m=1
